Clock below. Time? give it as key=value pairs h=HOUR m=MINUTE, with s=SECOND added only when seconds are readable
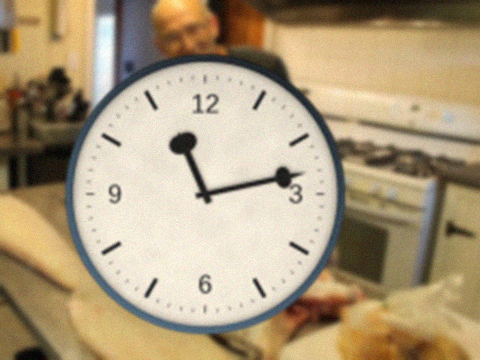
h=11 m=13
